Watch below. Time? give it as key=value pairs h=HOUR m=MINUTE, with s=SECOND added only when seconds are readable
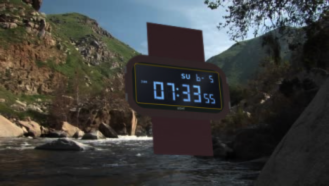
h=7 m=33 s=55
